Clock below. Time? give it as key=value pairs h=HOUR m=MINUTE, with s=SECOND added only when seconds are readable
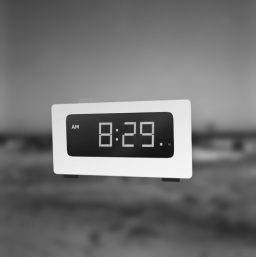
h=8 m=29
